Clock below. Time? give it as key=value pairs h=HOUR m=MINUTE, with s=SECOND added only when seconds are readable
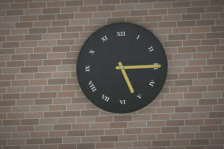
h=5 m=15
